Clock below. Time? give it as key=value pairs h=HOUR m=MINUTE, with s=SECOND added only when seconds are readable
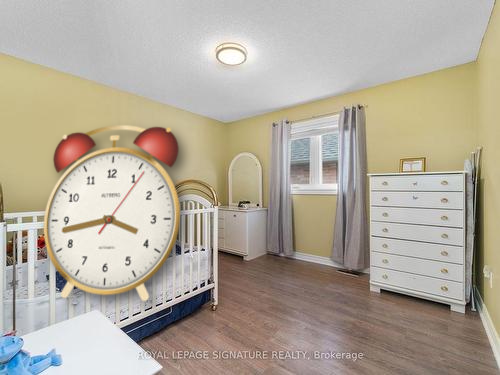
h=3 m=43 s=6
